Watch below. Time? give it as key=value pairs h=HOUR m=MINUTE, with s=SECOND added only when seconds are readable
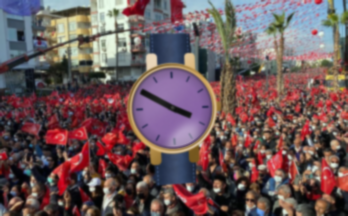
h=3 m=50
